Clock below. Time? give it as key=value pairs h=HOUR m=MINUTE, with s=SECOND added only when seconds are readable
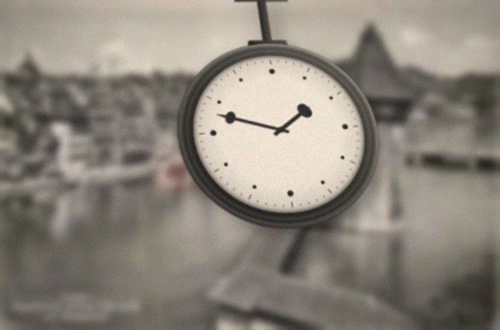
h=1 m=48
